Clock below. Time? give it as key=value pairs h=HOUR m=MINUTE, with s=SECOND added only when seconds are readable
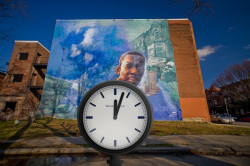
h=12 m=3
